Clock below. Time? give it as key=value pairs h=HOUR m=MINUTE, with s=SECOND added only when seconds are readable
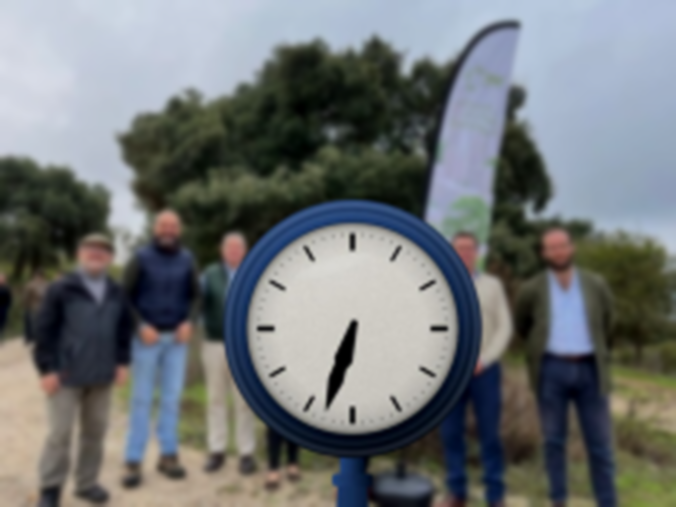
h=6 m=33
